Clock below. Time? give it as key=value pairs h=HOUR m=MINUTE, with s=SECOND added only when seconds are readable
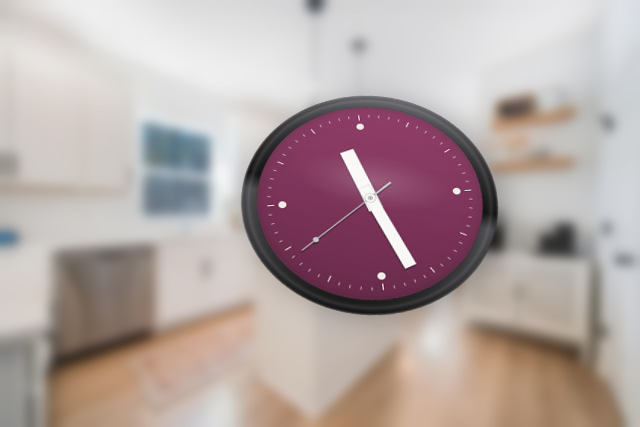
h=11 m=26 s=39
